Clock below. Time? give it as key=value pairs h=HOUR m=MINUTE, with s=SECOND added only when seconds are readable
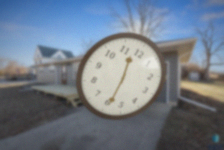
h=11 m=29
